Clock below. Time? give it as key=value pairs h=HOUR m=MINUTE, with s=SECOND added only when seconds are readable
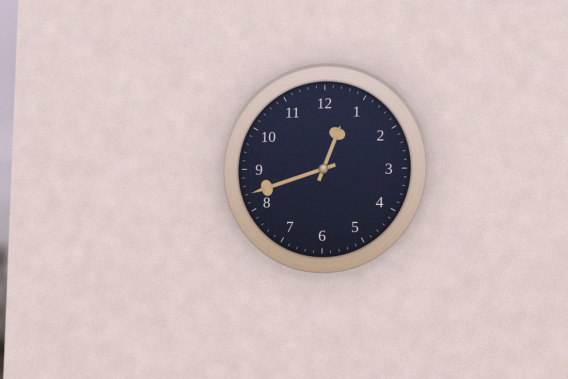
h=12 m=42
